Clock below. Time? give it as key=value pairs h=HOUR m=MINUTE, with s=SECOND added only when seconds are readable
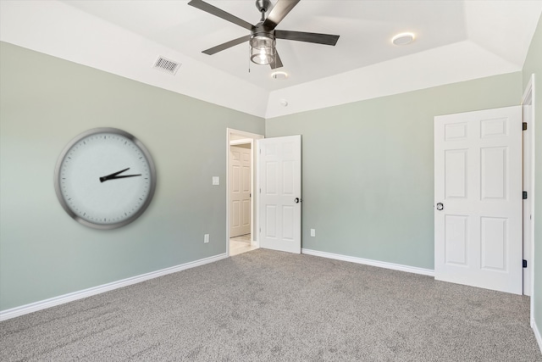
h=2 m=14
